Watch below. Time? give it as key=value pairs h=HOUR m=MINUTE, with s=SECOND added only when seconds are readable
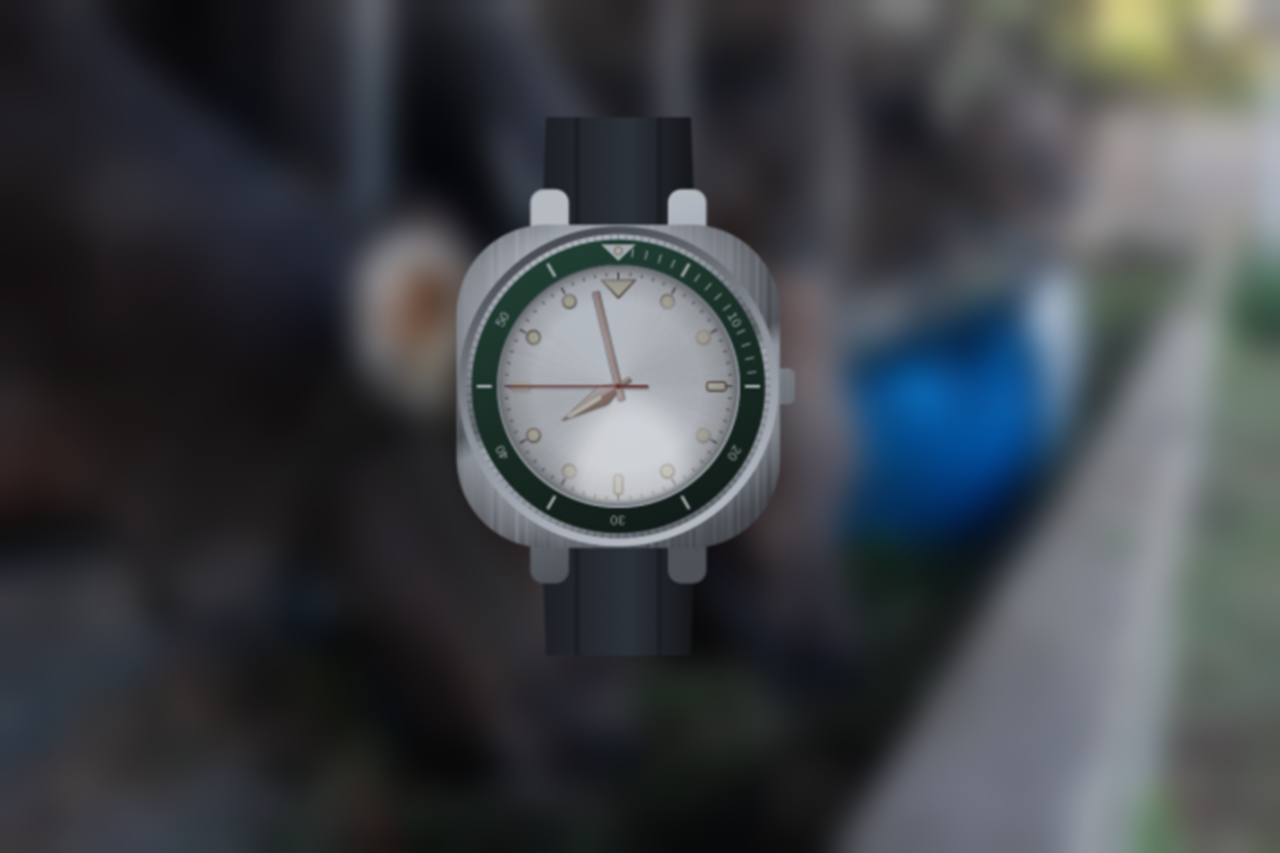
h=7 m=57 s=45
